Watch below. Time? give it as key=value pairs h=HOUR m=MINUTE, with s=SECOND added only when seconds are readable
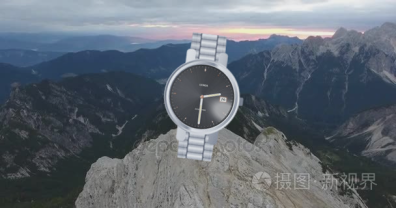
h=2 m=30
